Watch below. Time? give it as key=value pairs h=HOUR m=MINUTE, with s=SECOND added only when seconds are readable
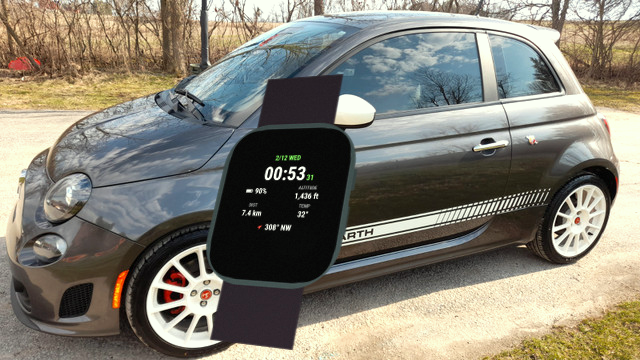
h=0 m=53
